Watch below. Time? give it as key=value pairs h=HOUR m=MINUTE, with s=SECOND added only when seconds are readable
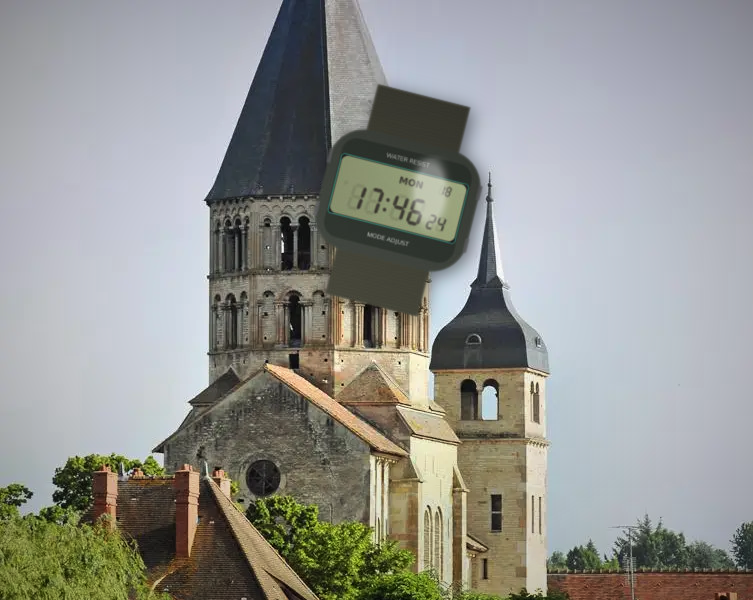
h=17 m=46 s=24
